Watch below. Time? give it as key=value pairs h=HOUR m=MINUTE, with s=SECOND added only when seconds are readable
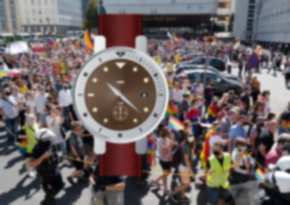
h=10 m=22
